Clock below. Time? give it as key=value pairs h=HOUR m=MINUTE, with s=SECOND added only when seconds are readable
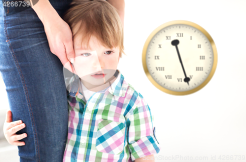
h=11 m=27
